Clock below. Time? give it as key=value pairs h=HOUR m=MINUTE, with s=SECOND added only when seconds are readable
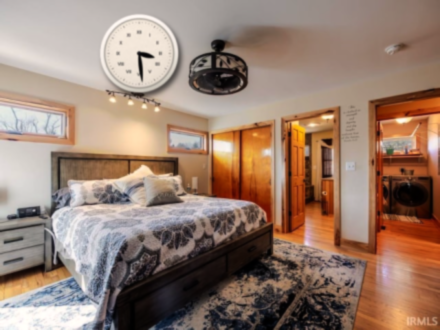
h=3 m=29
